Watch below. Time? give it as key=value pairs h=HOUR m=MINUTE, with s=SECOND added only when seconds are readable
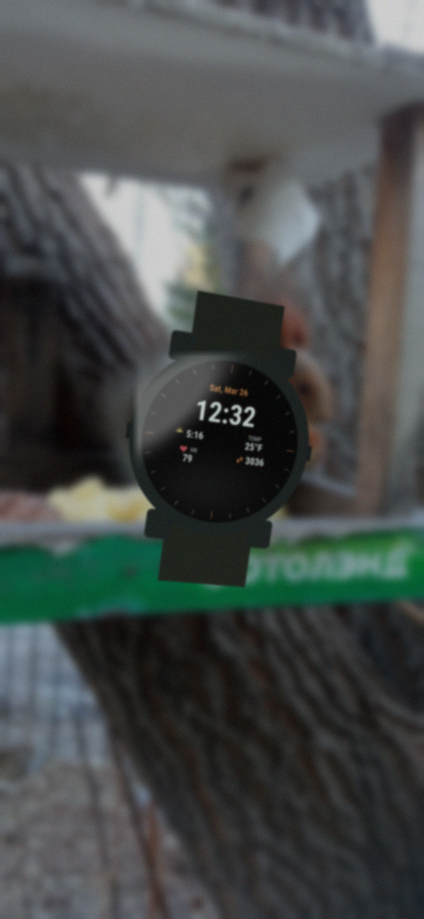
h=12 m=32
